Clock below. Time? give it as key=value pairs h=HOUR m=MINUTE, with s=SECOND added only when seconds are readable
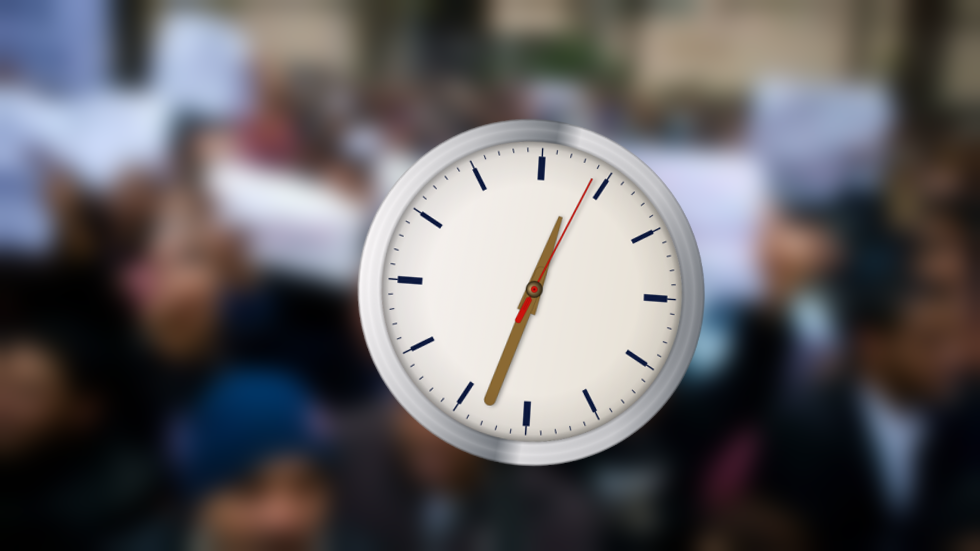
h=12 m=33 s=4
